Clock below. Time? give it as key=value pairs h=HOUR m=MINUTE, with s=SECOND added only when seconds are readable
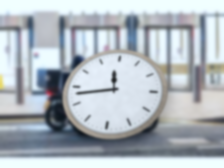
h=11 m=43
